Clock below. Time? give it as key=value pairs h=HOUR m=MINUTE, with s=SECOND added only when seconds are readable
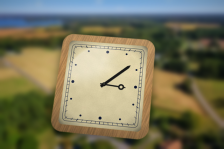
h=3 m=8
